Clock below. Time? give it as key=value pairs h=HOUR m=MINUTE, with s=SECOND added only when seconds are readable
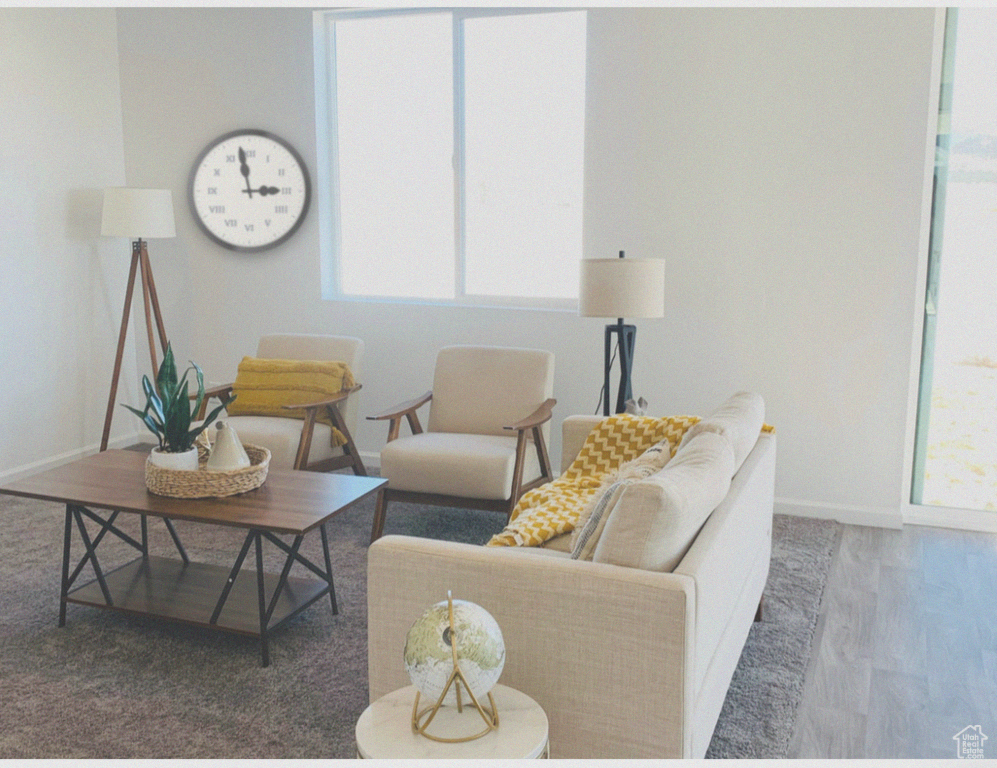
h=2 m=58
